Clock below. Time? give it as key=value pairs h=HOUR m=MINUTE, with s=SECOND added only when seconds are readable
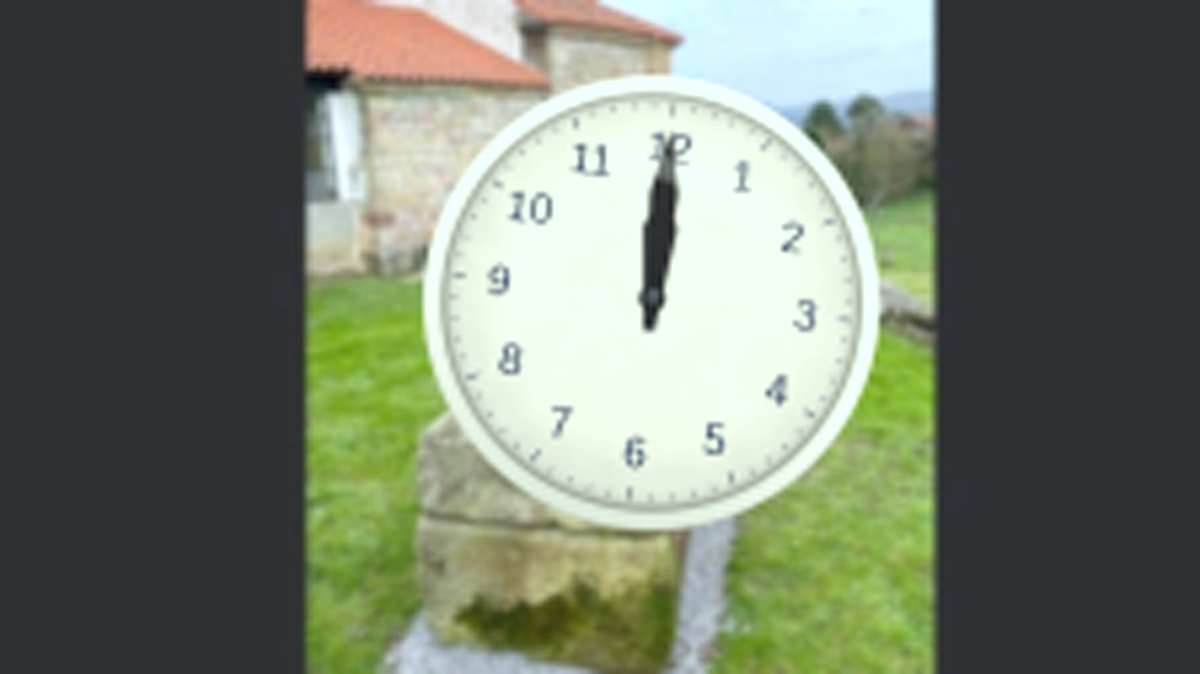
h=12 m=0
